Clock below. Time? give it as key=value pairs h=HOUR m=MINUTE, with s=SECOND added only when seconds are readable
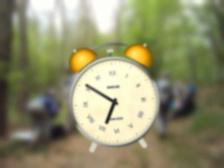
h=6 m=51
